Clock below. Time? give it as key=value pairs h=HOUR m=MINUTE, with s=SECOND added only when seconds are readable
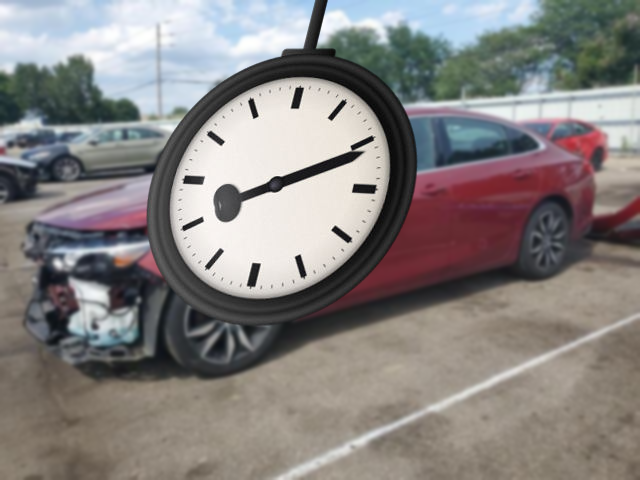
h=8 m=11
